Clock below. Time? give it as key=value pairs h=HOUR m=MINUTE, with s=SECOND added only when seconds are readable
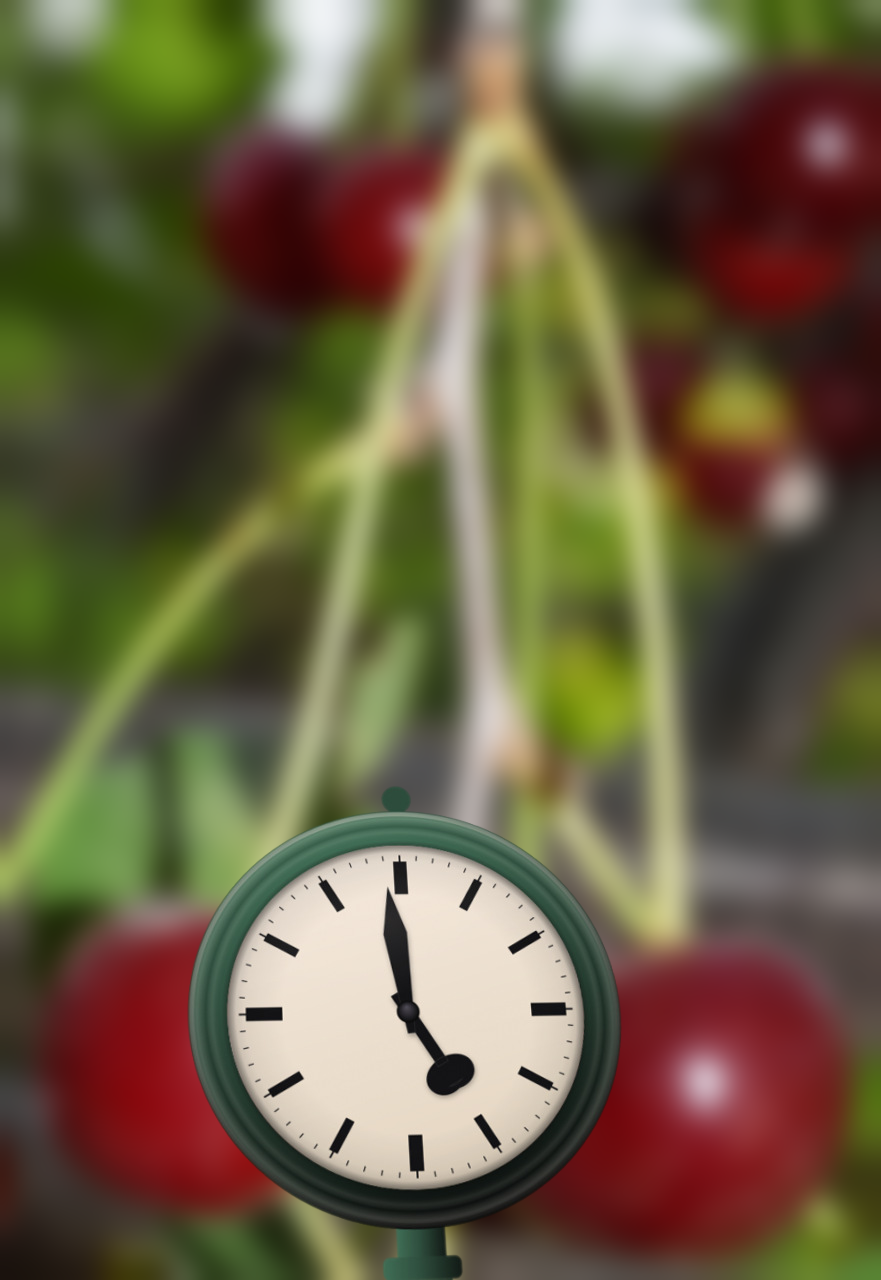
h=4 m=59
